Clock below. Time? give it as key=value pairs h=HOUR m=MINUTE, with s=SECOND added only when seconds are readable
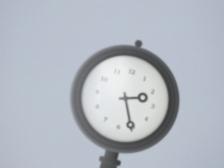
h=2 m=26
